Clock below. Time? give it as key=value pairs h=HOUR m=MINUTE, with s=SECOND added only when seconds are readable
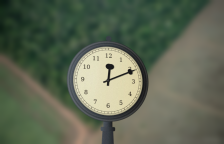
h=12 m=11
